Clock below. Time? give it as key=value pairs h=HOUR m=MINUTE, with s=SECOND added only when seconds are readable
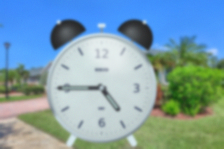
h=4 m=45
